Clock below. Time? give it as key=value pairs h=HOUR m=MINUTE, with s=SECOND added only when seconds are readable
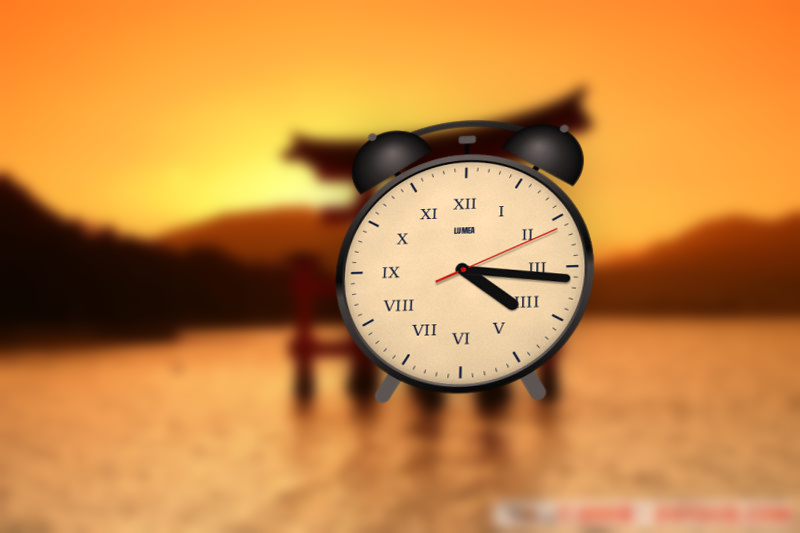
h=4 m=16 s=11
